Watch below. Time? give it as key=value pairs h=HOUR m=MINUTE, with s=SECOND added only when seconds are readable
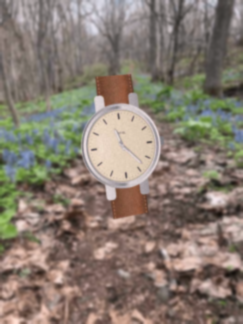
h=11 m=23
